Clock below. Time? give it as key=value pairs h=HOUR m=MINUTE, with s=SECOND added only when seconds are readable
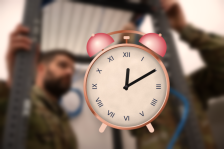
h=12 m=10
